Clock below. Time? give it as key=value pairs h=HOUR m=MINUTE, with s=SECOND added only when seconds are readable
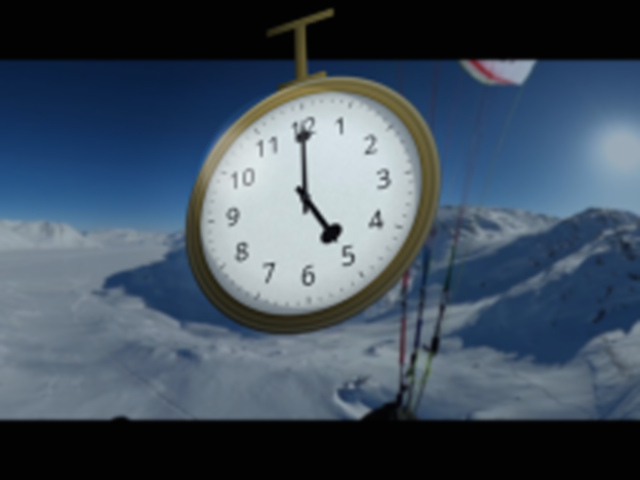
h=5 m=0
